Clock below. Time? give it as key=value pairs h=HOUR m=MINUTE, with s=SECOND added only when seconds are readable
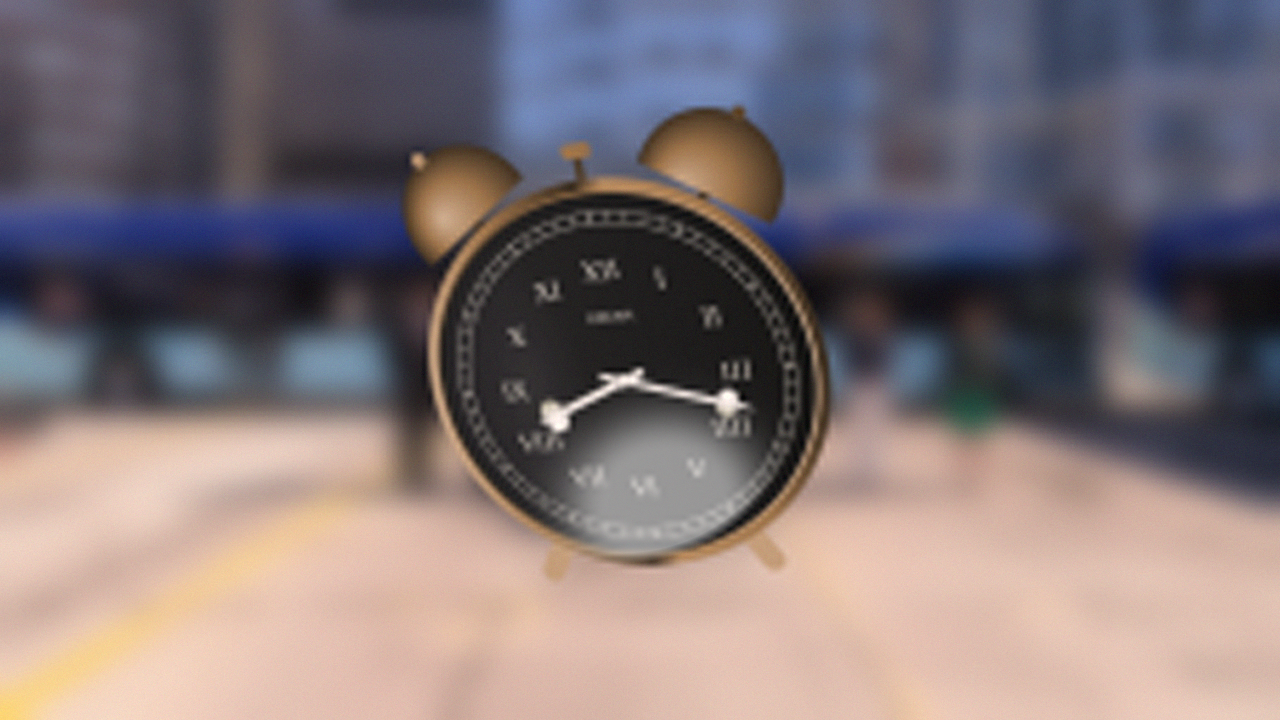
h=8 m=18
